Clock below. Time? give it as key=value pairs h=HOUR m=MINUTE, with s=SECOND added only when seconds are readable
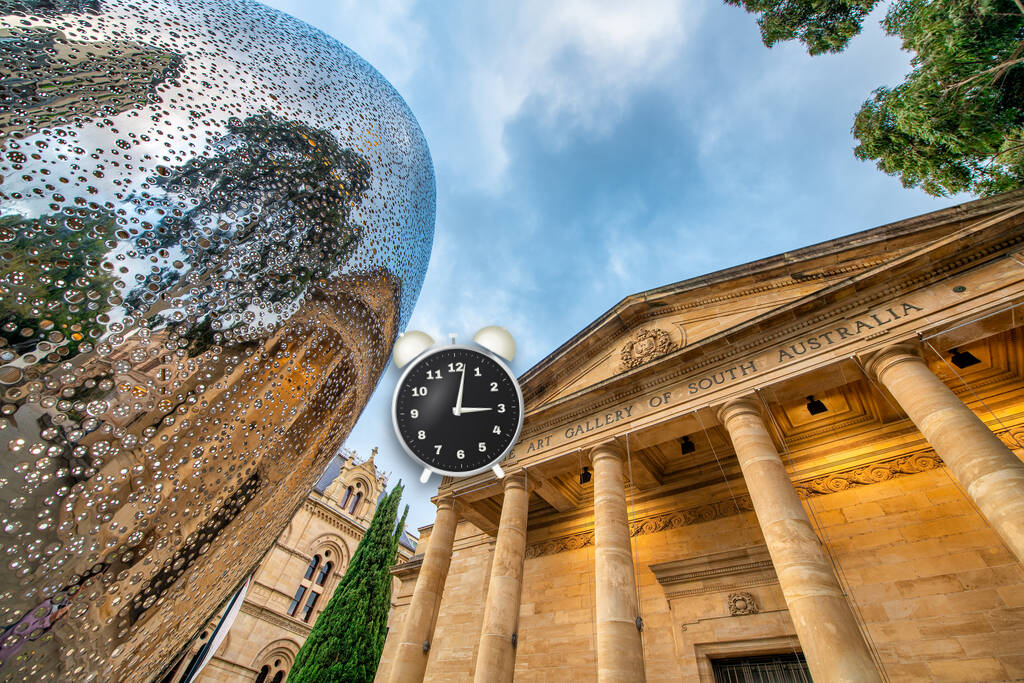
h=3 m=2
